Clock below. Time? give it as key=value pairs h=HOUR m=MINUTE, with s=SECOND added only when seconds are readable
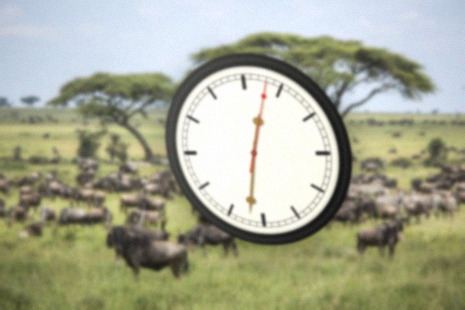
h=12 m=32 s=3
